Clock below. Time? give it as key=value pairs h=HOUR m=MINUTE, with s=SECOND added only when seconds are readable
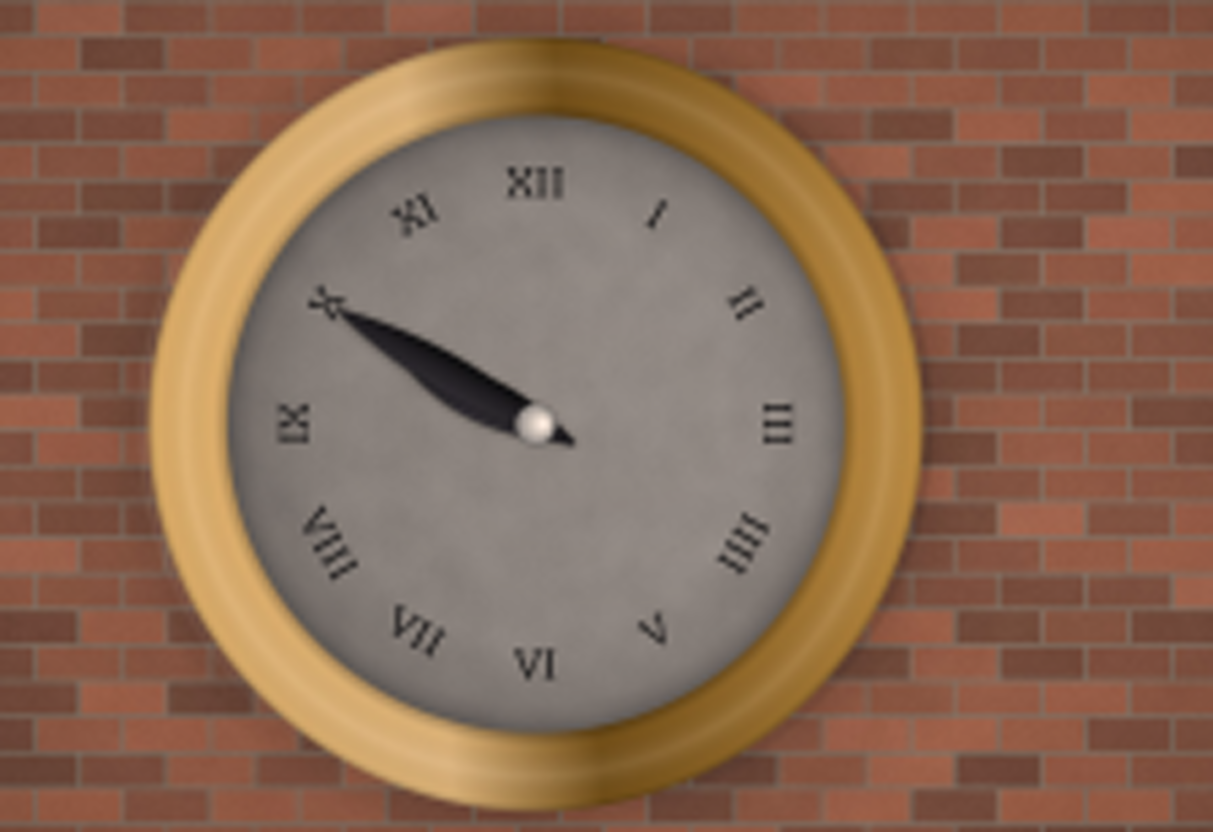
h=9 m=50
